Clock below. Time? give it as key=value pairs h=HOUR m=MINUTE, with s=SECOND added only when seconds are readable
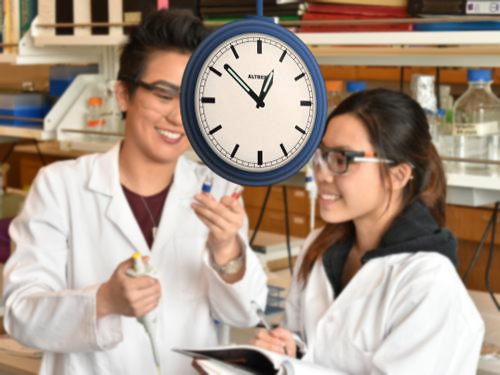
h=12 m=52
